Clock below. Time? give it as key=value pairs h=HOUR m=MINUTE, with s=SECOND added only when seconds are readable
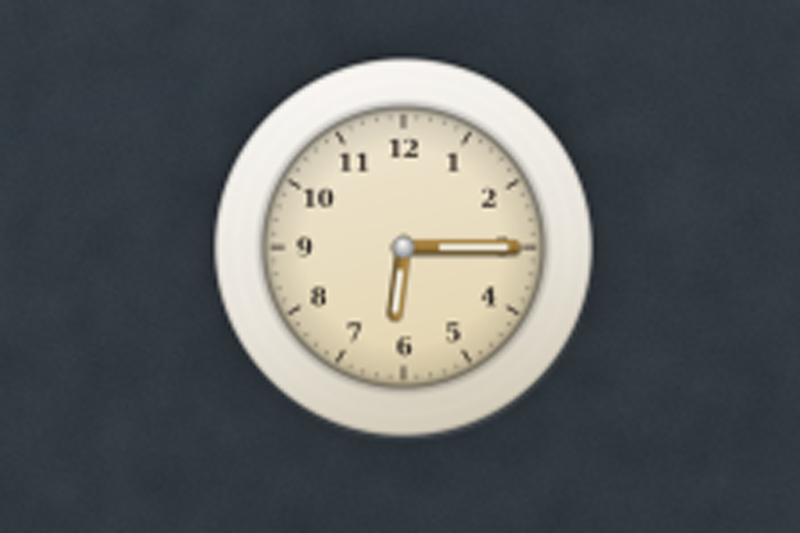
h=6 m=15
